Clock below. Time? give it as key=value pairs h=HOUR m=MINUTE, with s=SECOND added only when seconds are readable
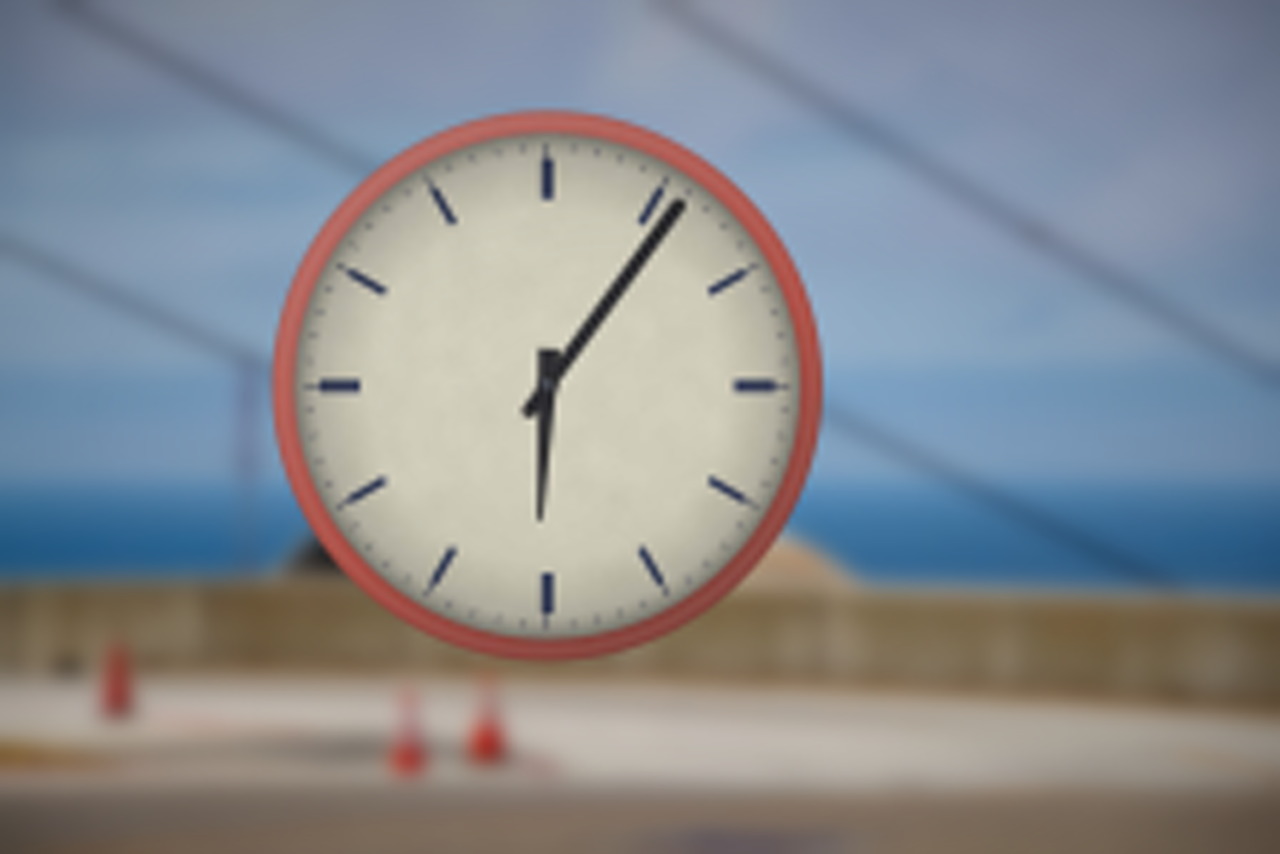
h=6 m=6
